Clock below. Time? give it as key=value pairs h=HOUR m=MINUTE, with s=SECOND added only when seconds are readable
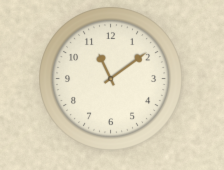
h=11 m=9
